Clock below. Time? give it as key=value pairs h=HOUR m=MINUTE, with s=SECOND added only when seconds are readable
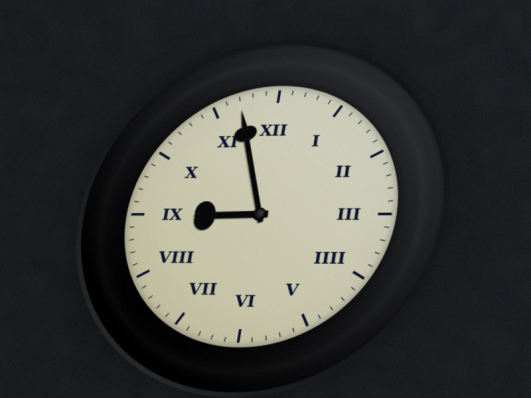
h=8 m=57
